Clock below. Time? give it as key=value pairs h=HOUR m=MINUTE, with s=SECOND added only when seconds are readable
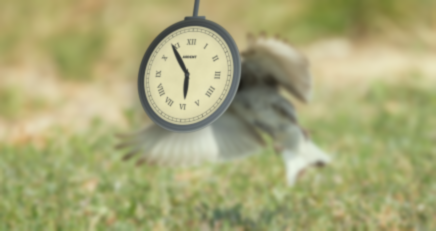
h=5 m=54
